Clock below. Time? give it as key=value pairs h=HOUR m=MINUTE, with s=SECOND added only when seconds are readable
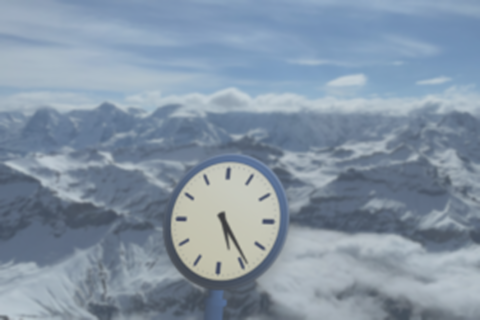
h=5 m=24
